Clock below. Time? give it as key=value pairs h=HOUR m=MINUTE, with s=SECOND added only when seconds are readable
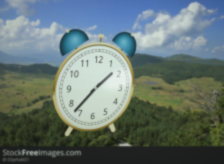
h=1 m=37
